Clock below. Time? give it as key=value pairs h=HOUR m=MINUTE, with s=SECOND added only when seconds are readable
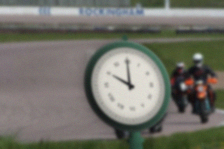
h=10 m=0
